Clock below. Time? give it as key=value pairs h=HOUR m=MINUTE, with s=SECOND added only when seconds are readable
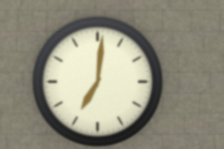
h=7 m=1
